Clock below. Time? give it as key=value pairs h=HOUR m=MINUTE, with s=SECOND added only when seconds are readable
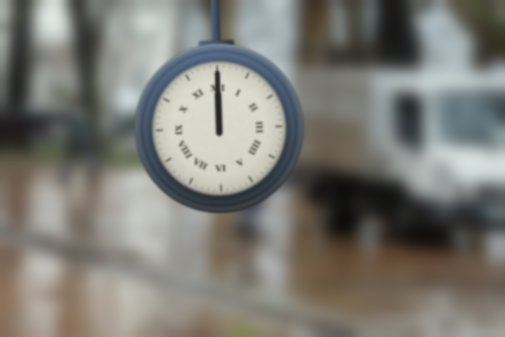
h=12 m=0
